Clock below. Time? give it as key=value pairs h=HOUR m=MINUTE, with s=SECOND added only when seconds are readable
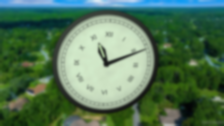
h=11 m=11
